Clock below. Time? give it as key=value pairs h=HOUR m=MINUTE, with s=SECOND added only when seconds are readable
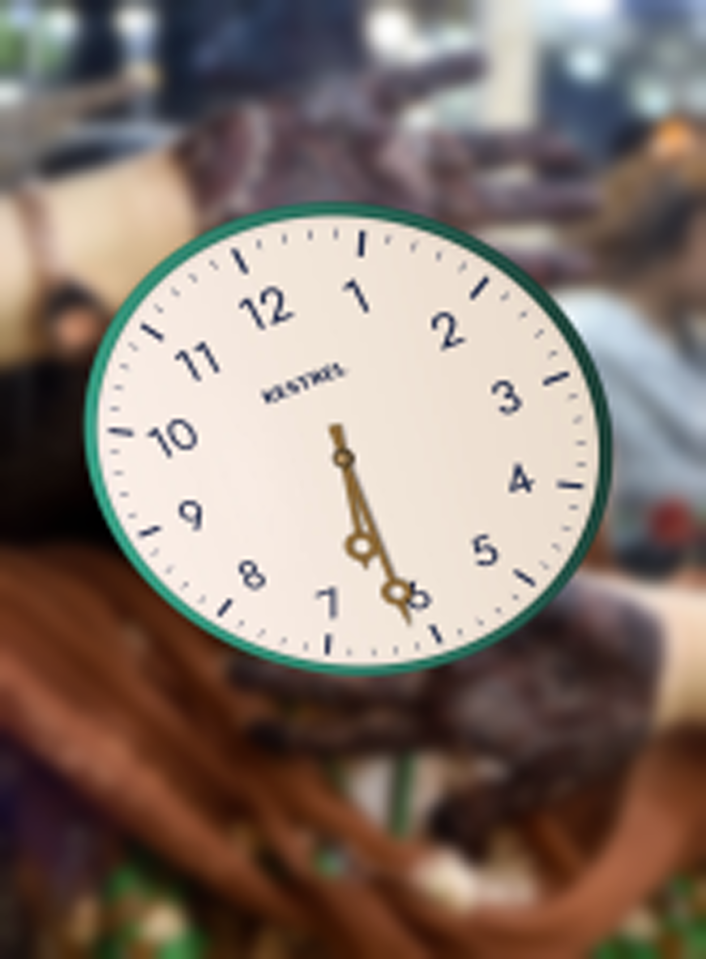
h=6 m=31
